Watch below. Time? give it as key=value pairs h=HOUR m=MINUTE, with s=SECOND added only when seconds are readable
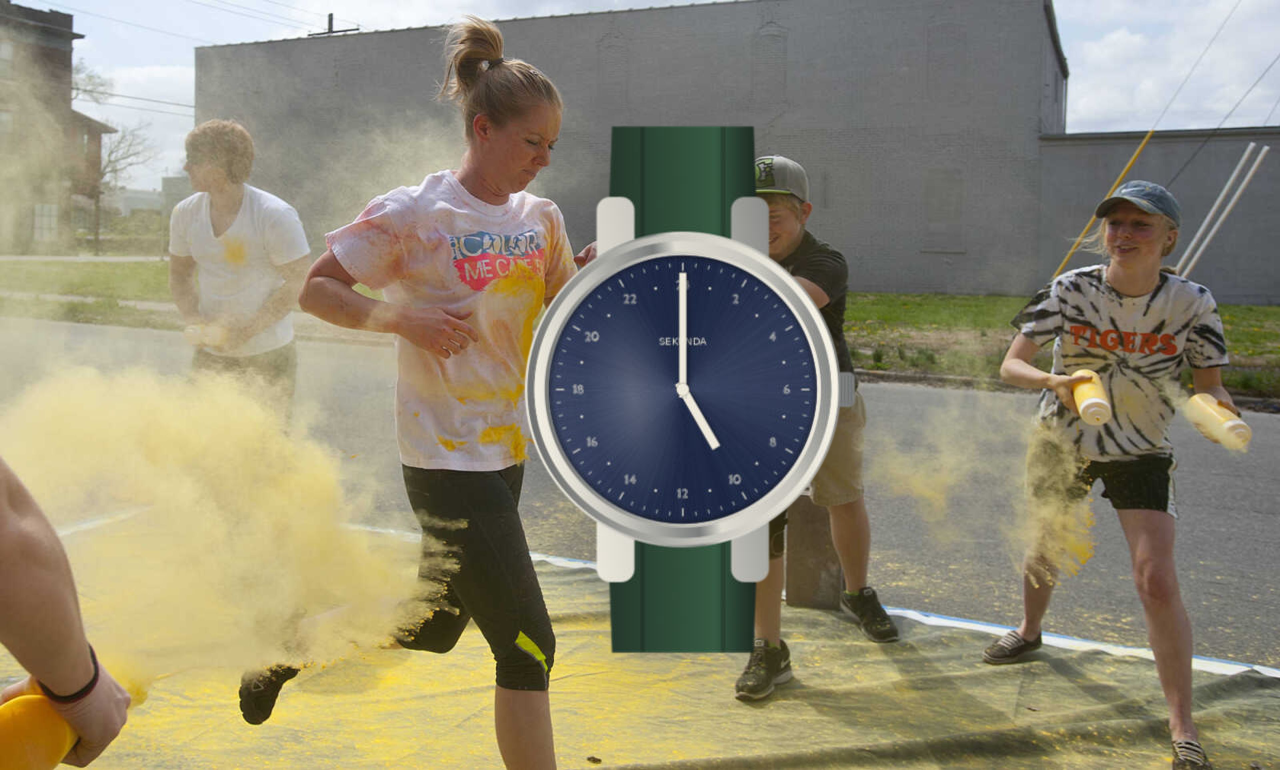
h=10 m=0
